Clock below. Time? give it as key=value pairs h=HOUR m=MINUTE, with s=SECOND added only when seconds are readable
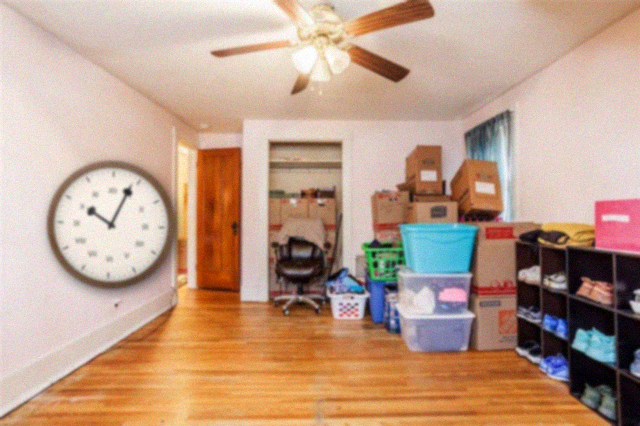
h=10 m=4
